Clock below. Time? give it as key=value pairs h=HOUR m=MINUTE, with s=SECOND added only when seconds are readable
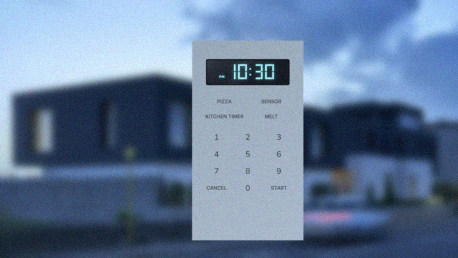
h=10 m=30
